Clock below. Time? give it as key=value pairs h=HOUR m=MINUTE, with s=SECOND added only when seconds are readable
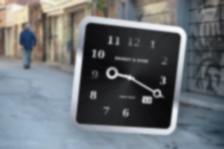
h=9 m=19
